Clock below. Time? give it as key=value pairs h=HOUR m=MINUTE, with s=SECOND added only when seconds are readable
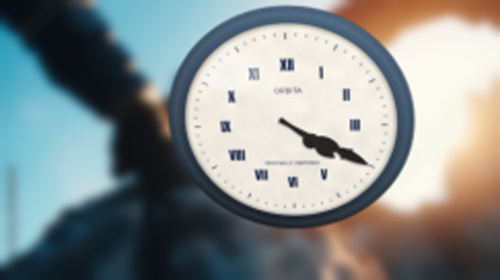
h=4 m=20
